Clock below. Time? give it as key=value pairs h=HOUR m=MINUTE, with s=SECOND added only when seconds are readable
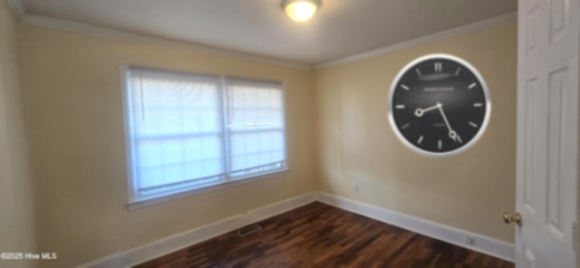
h=8 m=26
